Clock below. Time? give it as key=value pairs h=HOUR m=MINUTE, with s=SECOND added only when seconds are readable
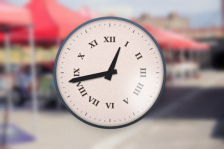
h=12 m=43
